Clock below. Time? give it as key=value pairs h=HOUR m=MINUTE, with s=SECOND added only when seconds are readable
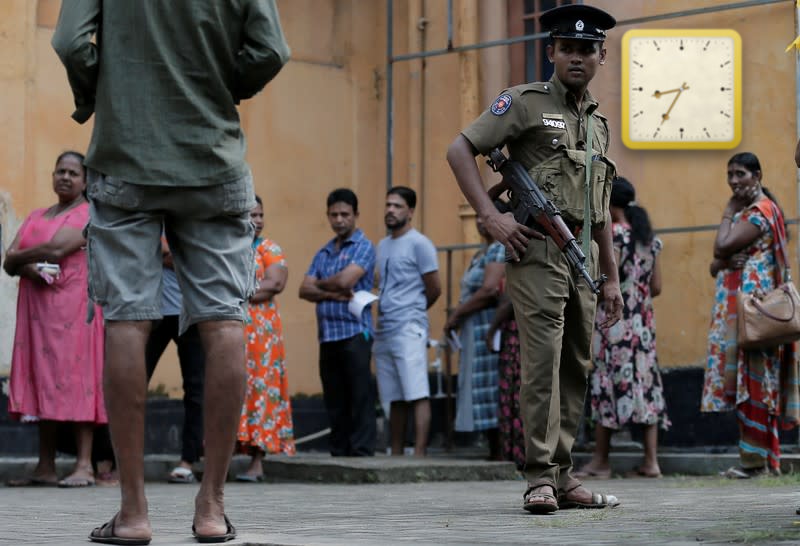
h=8 m=35
